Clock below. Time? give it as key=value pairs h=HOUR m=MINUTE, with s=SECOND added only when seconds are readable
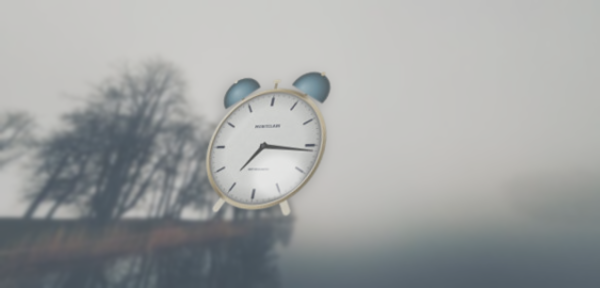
h=7 m=16
